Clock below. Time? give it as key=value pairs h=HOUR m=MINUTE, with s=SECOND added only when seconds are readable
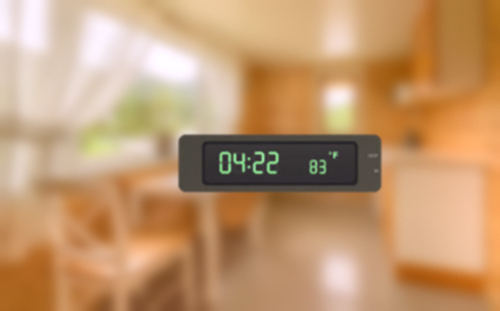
h=4 m=22
